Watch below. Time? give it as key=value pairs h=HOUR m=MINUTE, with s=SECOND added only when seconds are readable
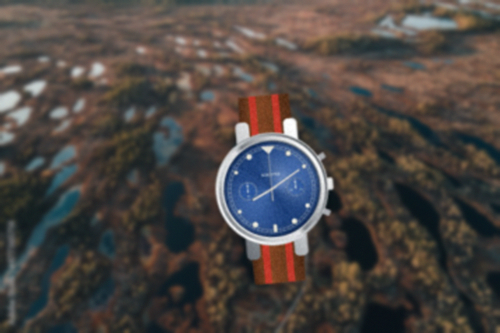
h=8 m=10
